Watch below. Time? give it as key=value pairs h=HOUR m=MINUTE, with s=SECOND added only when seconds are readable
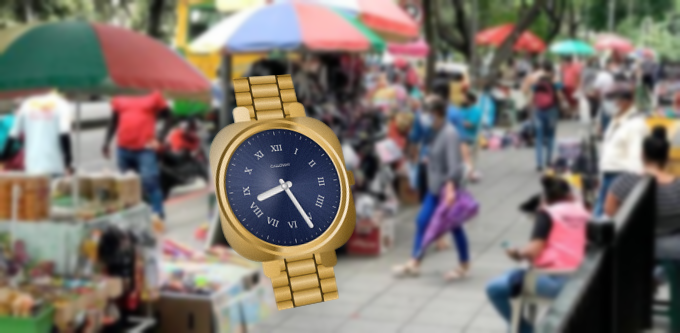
h=8 m=26
